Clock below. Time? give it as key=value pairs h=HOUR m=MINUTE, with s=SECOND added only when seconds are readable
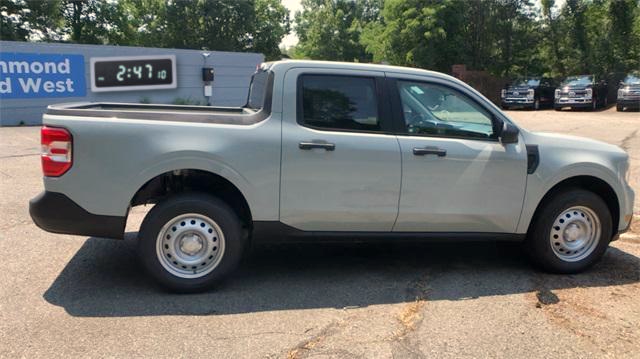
h=2 m=47
